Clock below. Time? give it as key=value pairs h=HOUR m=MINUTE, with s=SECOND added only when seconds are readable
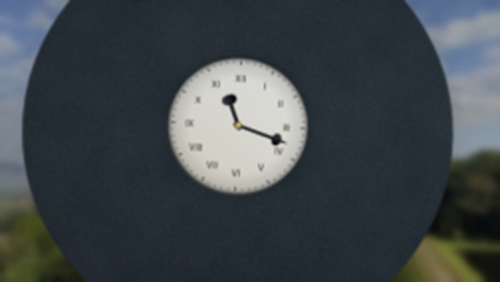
h=11 m=18
